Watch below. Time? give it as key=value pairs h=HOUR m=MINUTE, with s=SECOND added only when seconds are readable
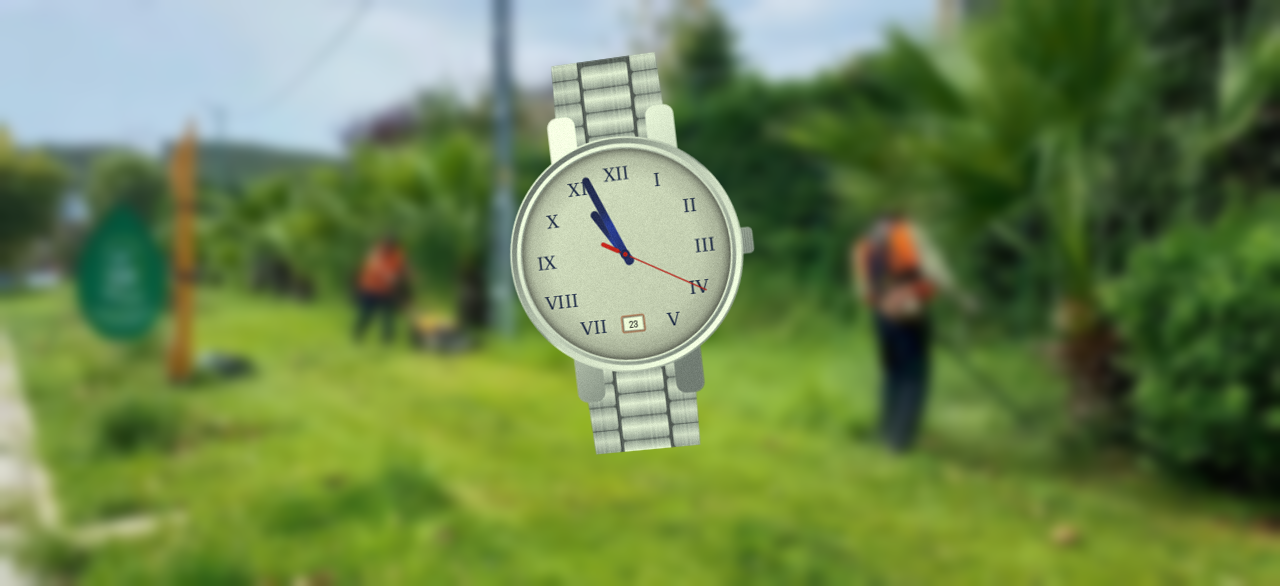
h=10 m=56 s=20
